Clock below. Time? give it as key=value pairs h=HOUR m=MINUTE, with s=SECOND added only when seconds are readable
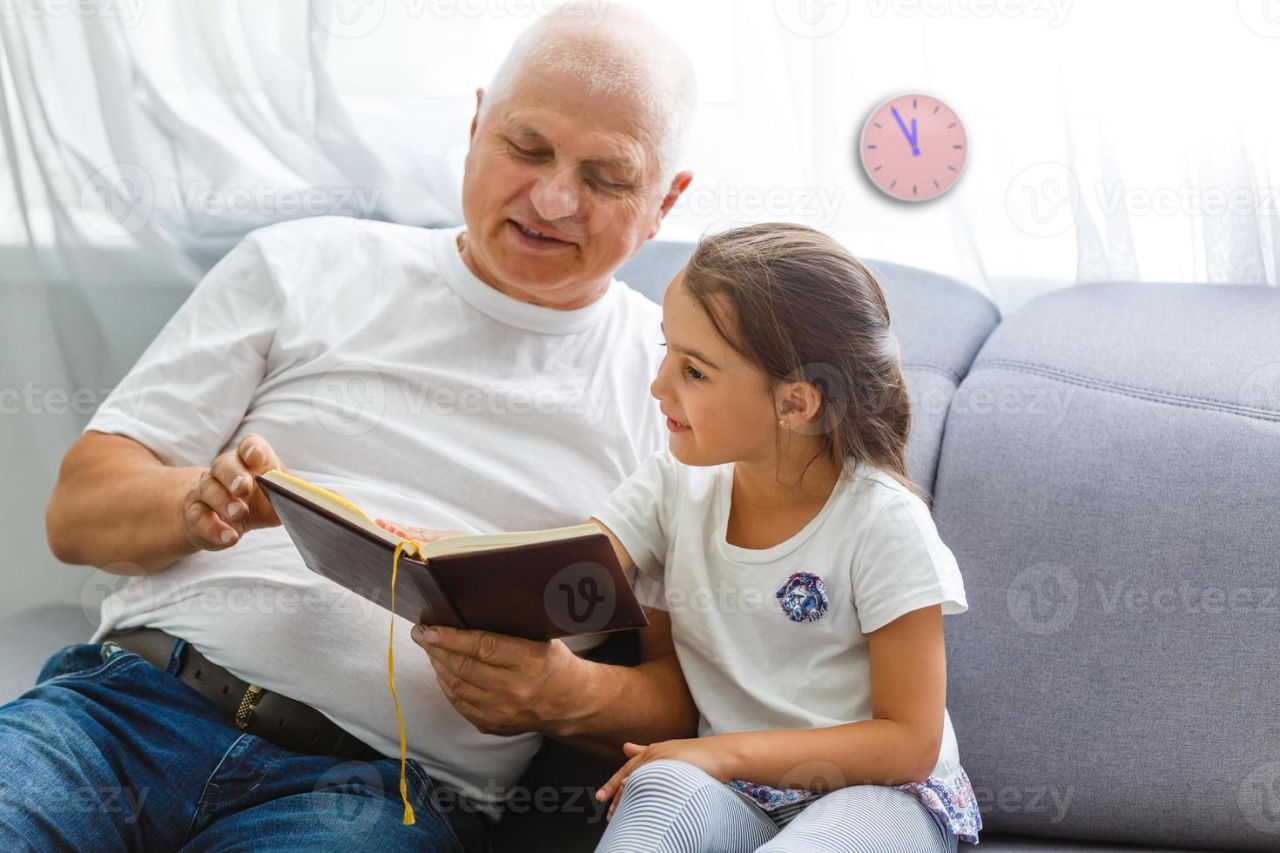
h=11 m=55
